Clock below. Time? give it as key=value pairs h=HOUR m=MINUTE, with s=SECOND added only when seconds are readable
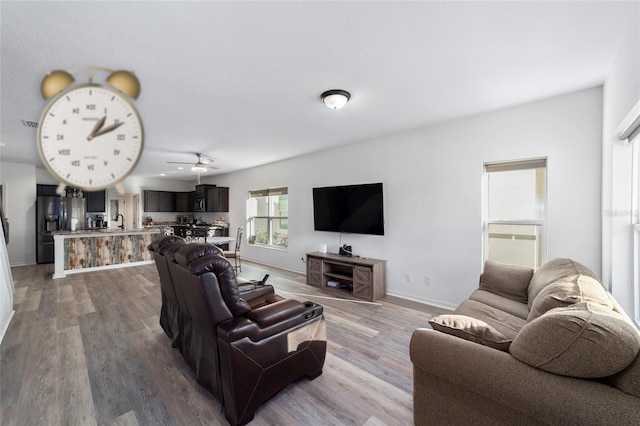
h=1 m=11
